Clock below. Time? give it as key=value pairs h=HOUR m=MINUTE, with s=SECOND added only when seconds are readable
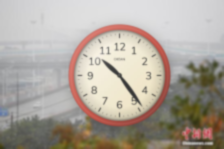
h=10 m=24
